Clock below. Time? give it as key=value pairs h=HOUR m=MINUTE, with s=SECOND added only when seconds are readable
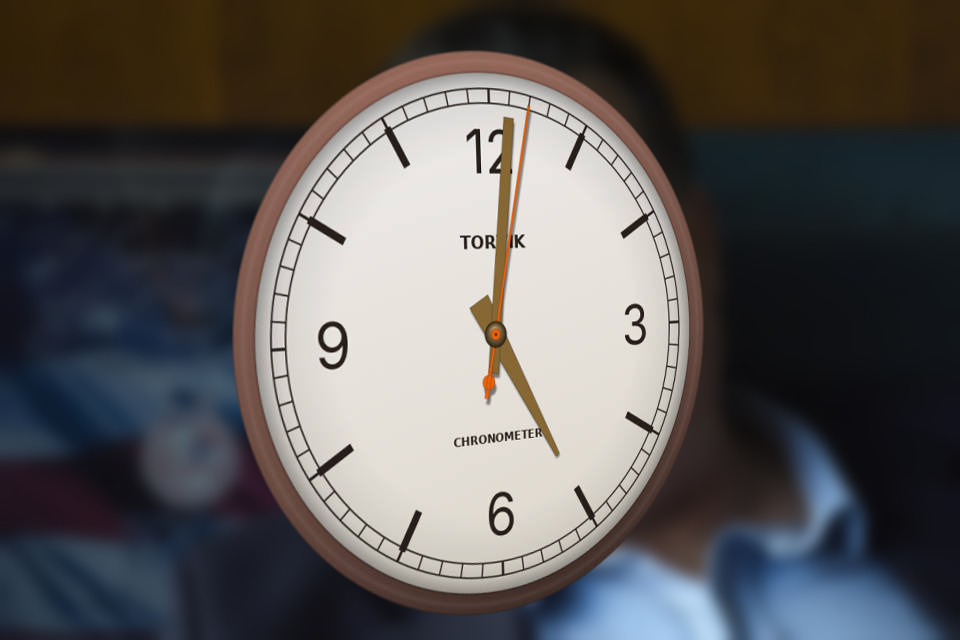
h=5 m=1 s=2
